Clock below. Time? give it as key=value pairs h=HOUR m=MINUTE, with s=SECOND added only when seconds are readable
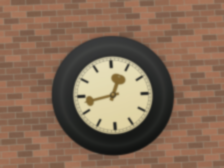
h=12 m=43
